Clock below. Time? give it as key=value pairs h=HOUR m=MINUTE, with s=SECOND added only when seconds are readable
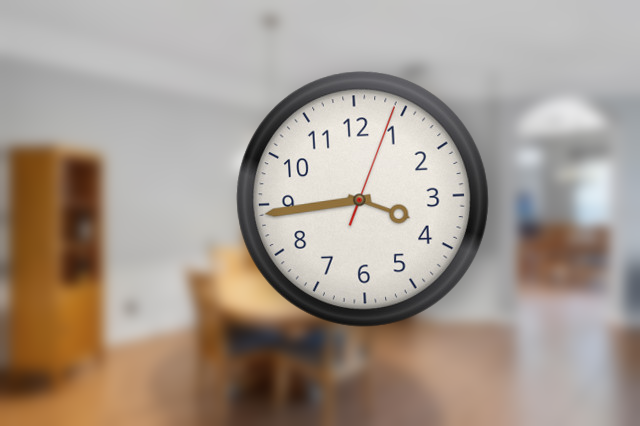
h=3 m=44 s=4
